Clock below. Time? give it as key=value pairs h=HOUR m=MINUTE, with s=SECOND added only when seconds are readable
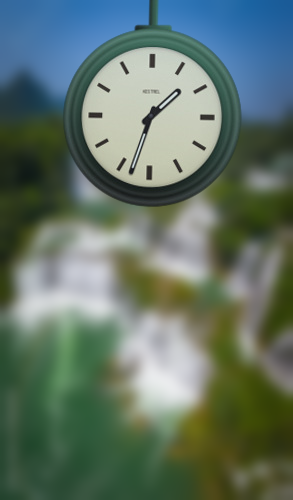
h=1 m=33
